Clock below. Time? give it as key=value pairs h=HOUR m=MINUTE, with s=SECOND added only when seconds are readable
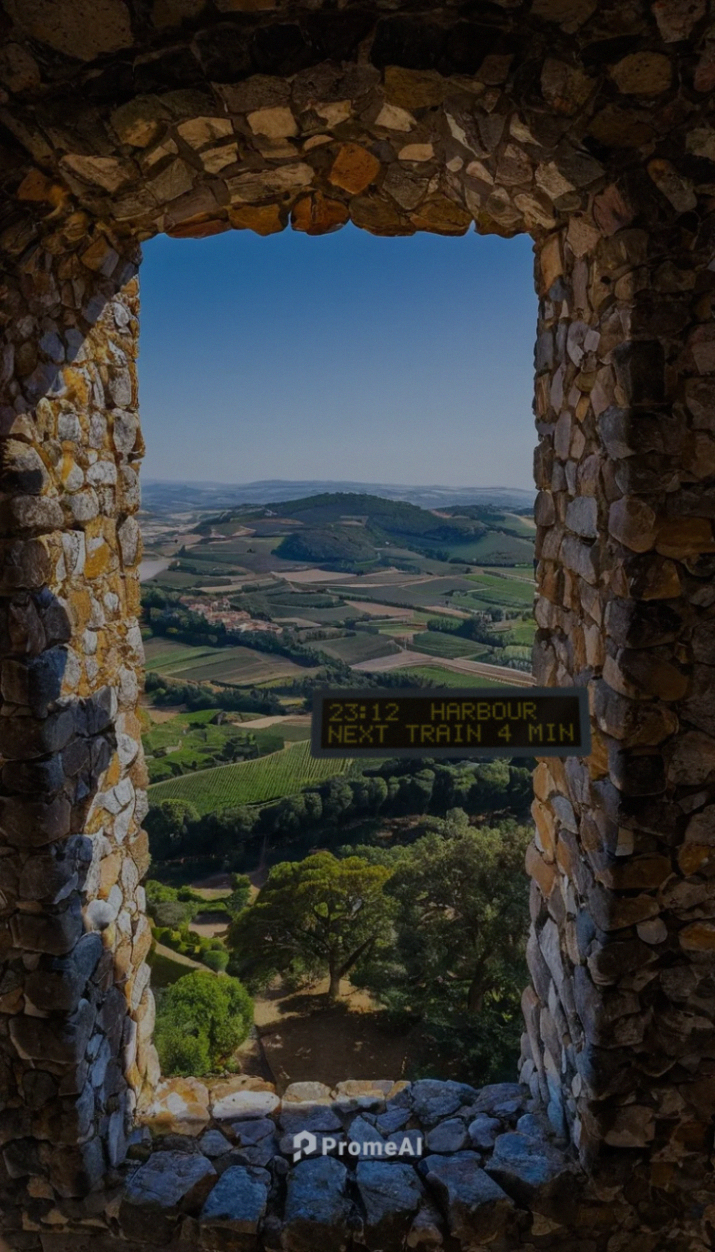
h=23 m=12
